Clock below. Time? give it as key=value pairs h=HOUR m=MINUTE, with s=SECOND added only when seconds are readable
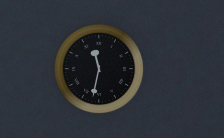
h=11 m=32
